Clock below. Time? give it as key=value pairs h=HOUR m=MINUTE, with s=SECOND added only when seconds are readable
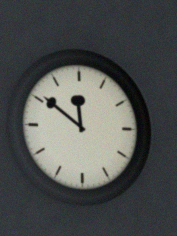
h=11 m=51
